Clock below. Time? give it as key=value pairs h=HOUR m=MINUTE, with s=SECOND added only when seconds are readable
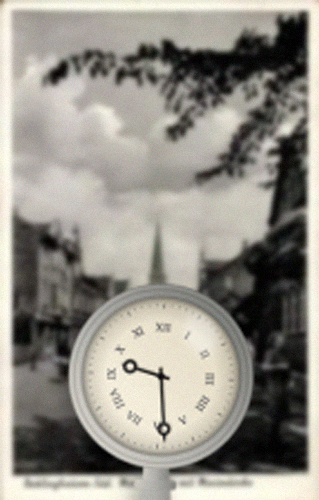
h=9 m=29
